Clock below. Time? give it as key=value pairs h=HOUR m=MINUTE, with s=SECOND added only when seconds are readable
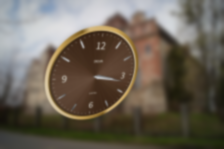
h=3 m=17
